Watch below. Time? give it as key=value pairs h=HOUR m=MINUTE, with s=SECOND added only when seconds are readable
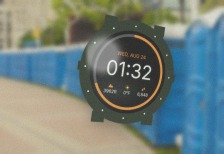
h=1 m=32
